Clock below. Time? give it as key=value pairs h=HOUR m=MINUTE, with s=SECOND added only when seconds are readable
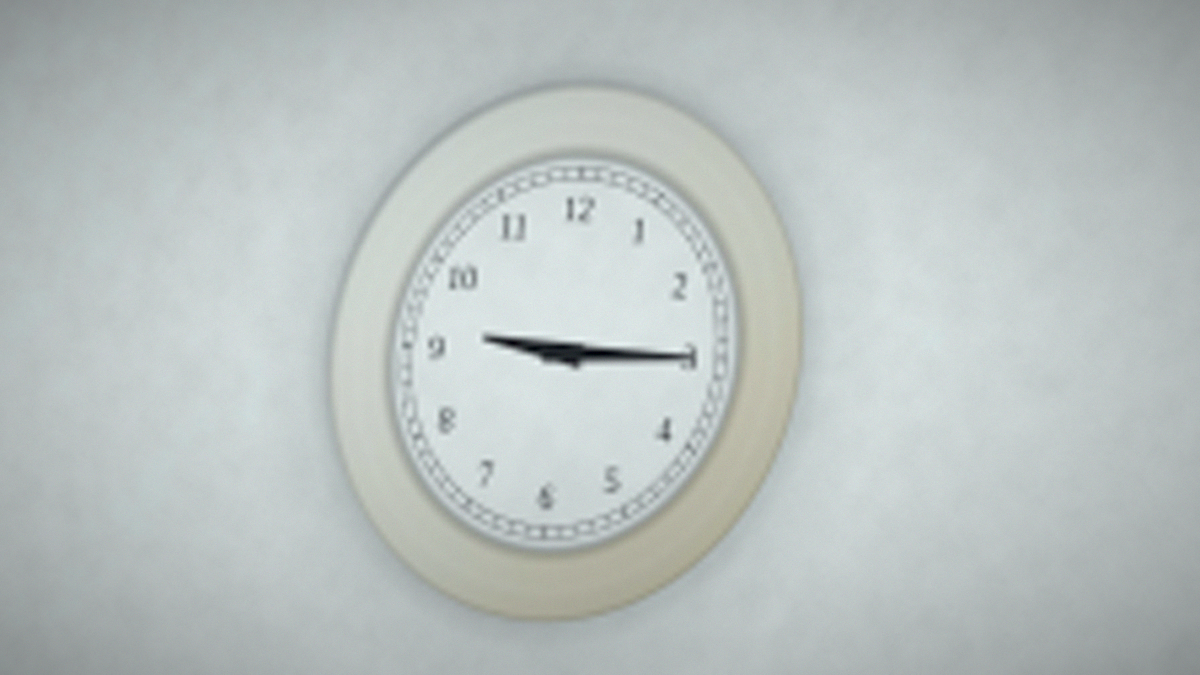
h=9 m=15
